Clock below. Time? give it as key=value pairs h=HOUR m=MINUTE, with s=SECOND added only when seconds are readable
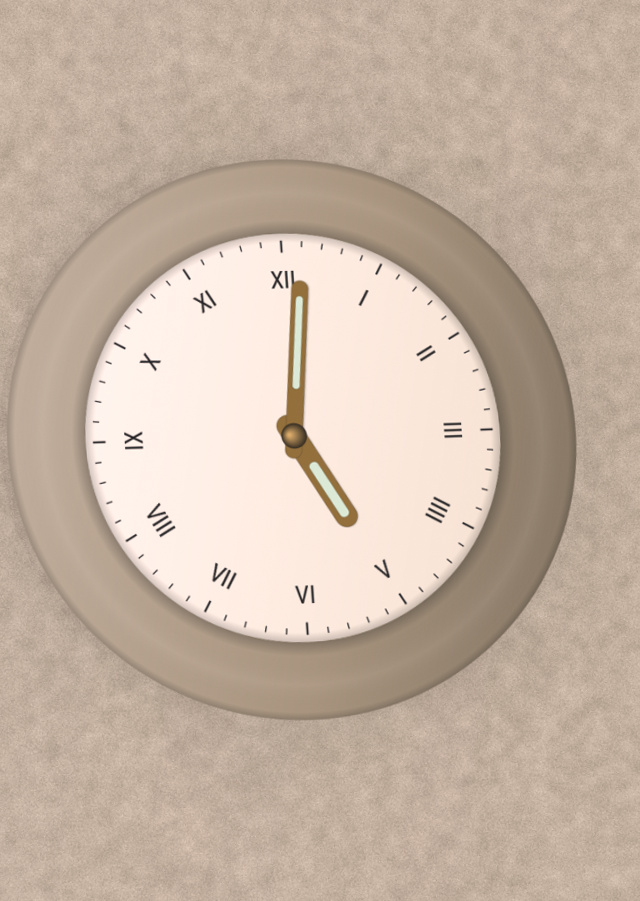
h=5 m=1
